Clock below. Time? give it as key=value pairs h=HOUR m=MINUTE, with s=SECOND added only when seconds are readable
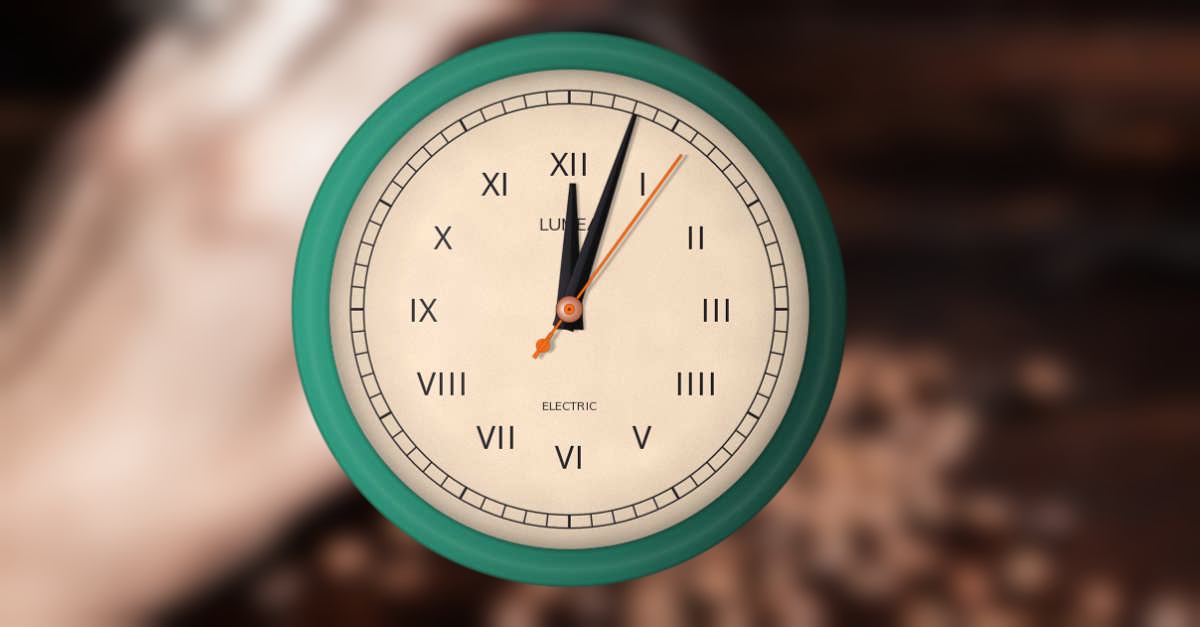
h=12 m=3 s=6
